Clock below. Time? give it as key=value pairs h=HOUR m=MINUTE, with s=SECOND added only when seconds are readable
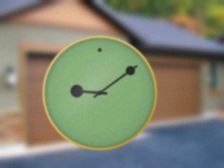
h=9 m=9
